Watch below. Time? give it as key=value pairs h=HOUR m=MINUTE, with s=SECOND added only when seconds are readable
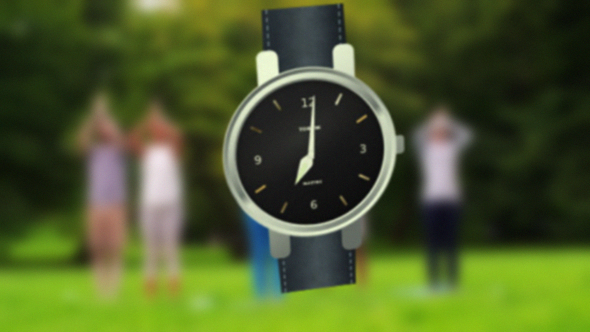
h=7 m=1
